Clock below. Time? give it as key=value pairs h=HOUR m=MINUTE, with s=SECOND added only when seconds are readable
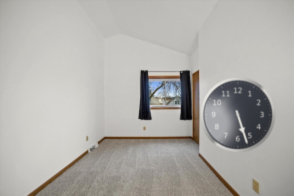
h=5 m=27
